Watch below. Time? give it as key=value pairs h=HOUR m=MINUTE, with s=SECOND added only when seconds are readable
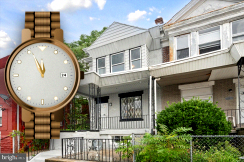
h=11 m=56
